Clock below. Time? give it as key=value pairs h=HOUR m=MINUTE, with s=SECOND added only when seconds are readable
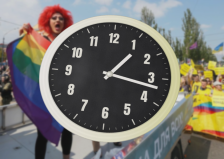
h=1 m=17
